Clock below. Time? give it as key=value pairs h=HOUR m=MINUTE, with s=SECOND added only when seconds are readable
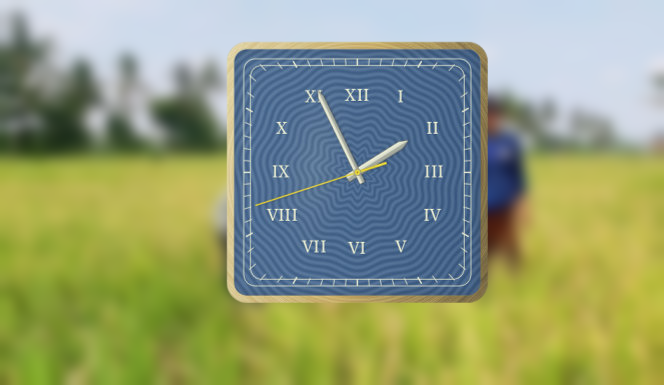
h=1 m=55 s=42
